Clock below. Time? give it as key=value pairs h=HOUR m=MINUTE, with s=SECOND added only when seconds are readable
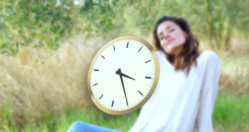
h=3 m=25
